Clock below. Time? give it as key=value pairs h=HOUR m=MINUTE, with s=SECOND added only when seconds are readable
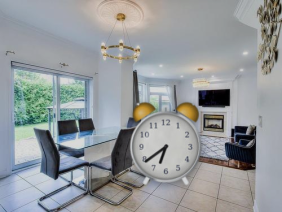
h=6 m=39
